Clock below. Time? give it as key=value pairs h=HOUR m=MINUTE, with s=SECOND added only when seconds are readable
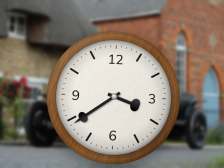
h=3 m=39
